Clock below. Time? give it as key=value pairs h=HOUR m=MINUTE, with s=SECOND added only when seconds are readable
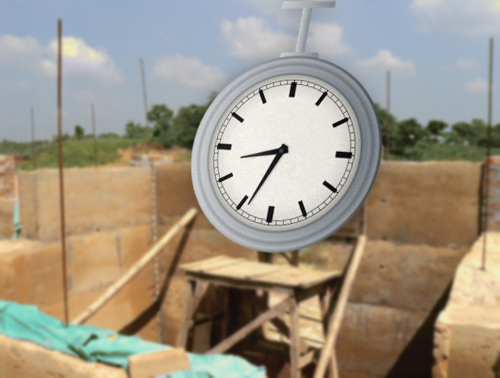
h=8 m=34
